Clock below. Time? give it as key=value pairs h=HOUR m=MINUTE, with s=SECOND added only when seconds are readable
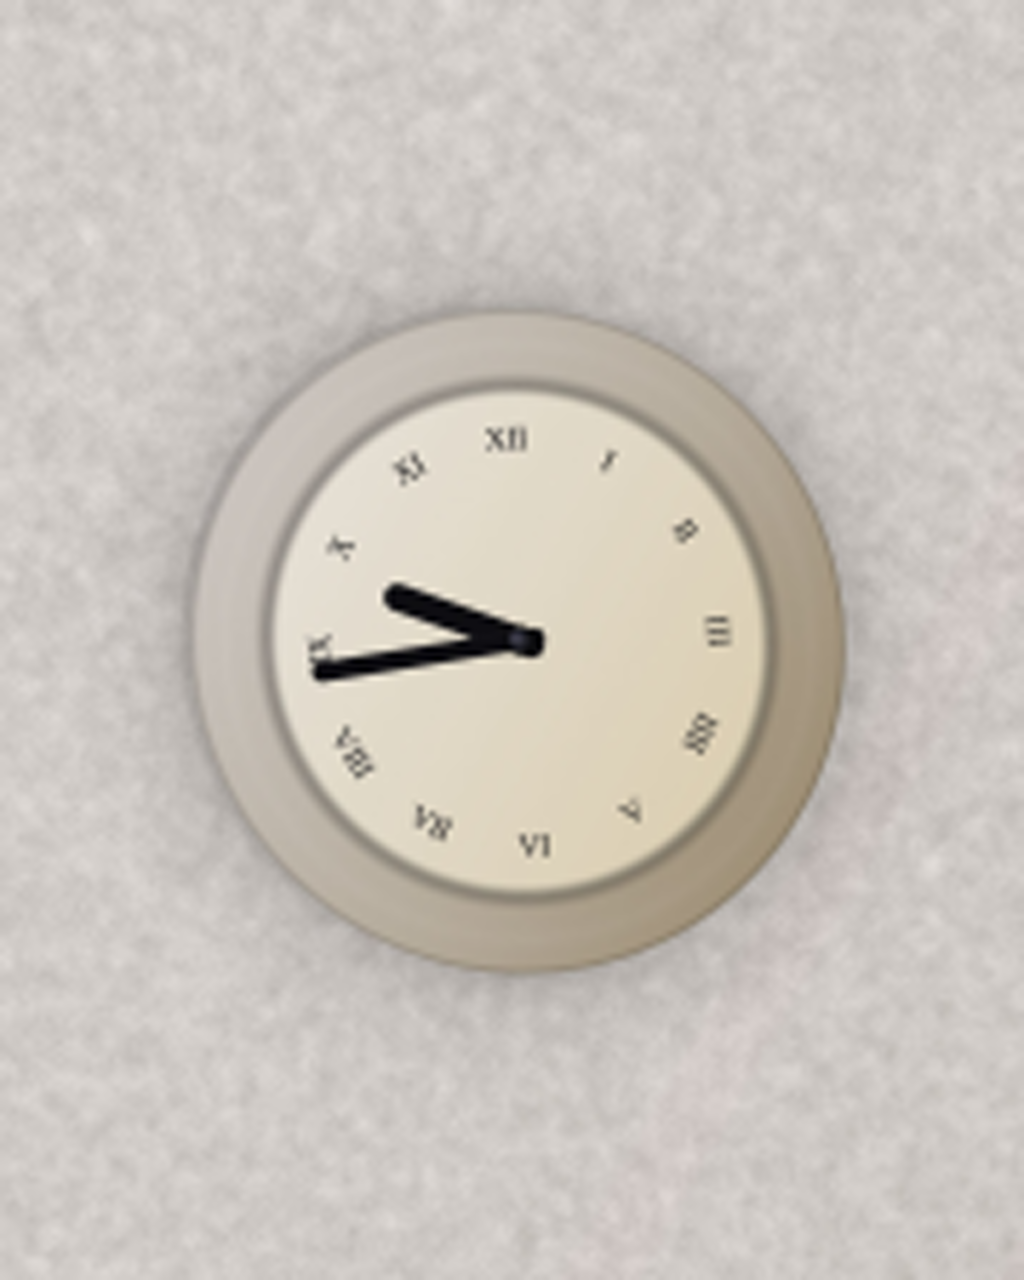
h=9 m=44
